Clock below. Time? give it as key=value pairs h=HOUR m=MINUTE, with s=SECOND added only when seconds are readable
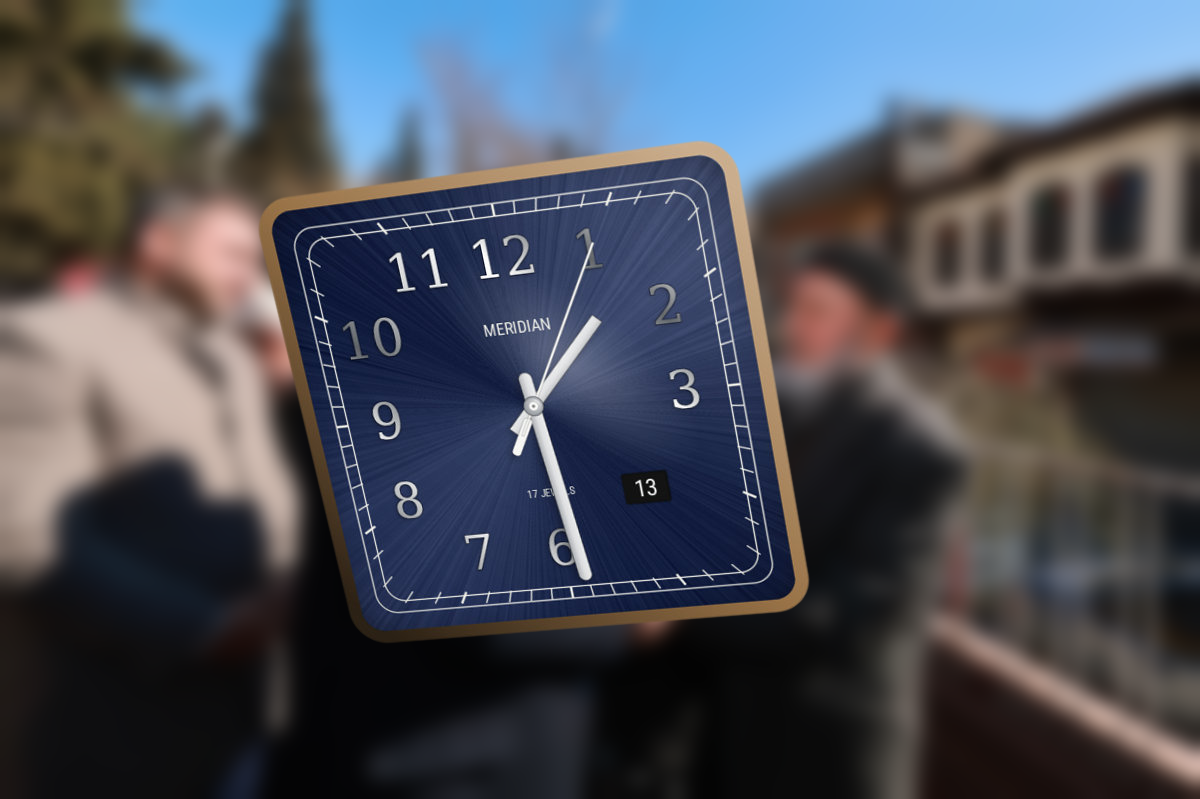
h=1 m=29 s=5
